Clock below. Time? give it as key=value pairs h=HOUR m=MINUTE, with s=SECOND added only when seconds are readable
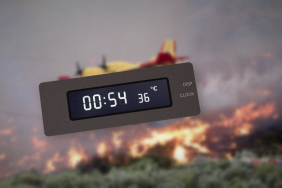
h=0 m=54
